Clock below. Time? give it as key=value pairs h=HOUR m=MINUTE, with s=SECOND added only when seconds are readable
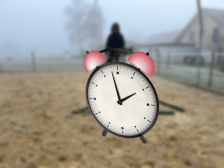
h=1 m=58
